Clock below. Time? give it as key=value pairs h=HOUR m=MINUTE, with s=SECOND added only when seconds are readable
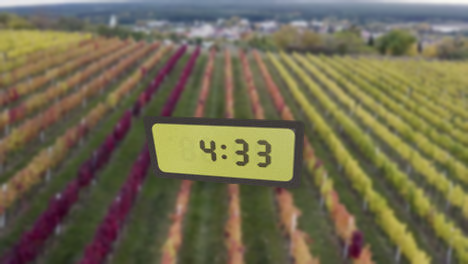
h=4 m=33
